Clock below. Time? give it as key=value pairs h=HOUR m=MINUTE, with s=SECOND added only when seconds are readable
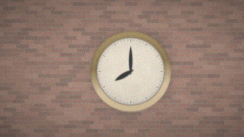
h=8 m=0
